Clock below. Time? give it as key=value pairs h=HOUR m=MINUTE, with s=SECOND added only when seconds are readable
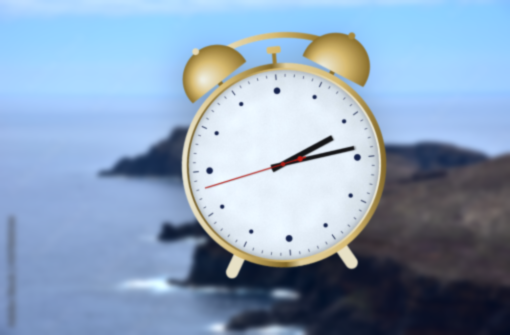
h=2 m=13 s=43
